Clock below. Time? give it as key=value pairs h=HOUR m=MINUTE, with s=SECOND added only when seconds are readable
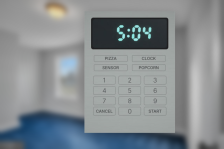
h=5 m=4
